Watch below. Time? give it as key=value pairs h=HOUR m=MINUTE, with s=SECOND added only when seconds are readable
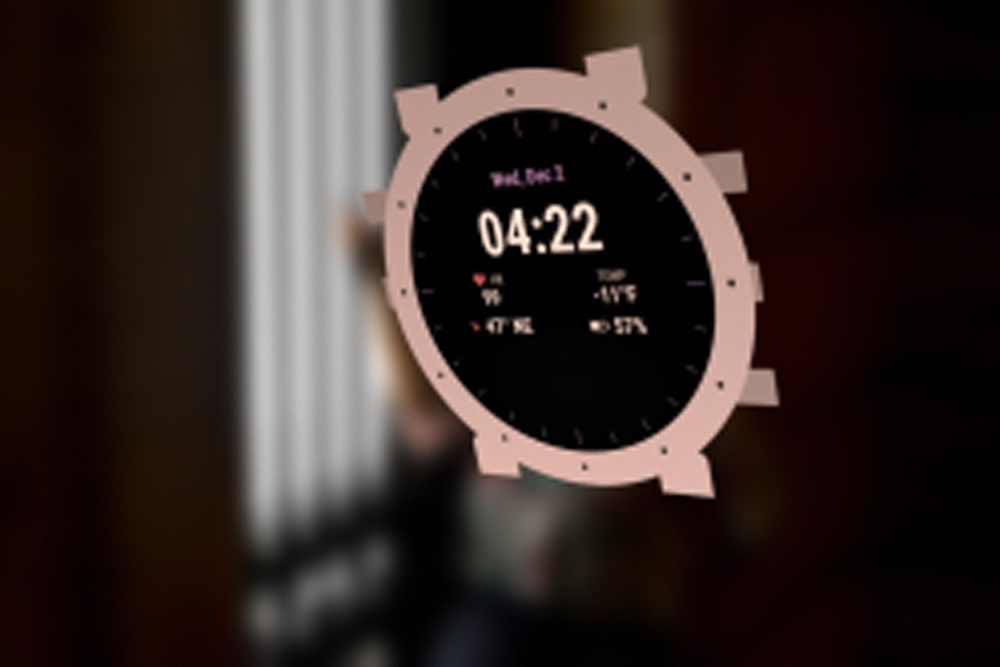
h=4 m=22
